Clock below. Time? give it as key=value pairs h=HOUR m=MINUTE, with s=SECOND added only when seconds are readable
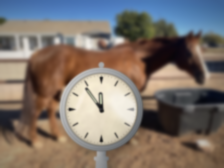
h=11 m=54
